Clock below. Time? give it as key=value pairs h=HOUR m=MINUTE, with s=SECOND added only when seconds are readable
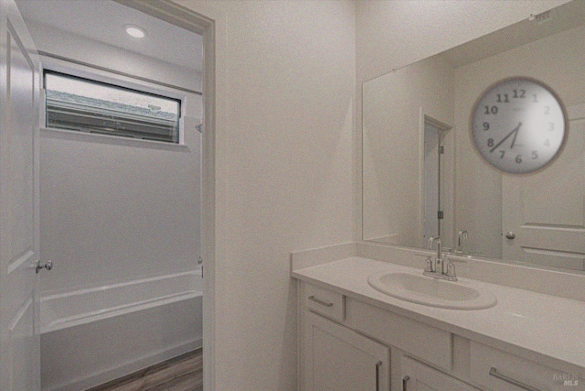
h=6 m=38
